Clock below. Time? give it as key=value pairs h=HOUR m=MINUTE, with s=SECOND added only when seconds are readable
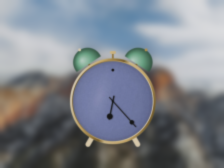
h=6 m=23
